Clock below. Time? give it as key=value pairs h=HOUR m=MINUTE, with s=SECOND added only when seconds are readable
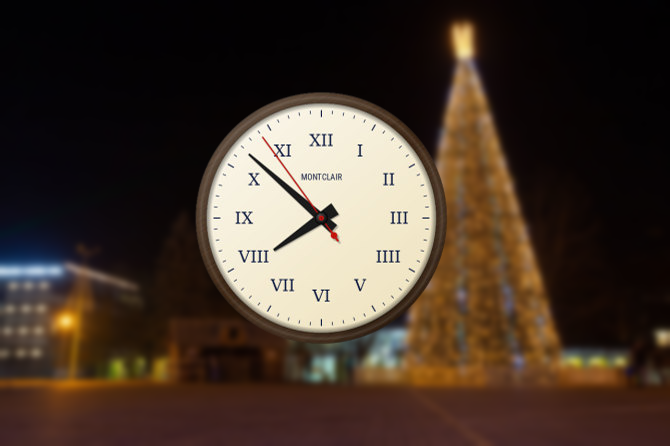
h=7 m=51 s=54
